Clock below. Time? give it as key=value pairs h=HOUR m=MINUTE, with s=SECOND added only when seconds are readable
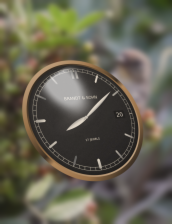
h=8 m=9
